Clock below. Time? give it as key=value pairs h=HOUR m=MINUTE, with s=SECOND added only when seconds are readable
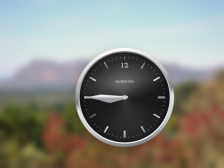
h=8 m=45
